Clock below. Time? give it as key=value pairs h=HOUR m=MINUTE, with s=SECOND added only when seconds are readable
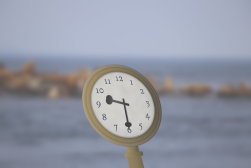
h=9 m=30
